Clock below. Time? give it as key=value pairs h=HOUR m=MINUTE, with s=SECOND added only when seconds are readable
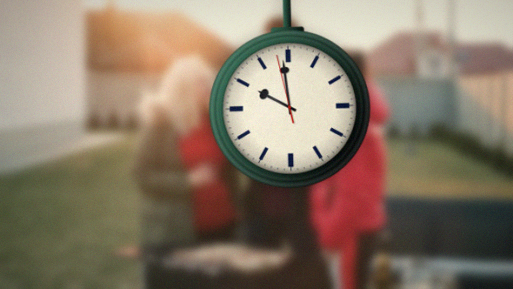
h=9 m=58 s=58
